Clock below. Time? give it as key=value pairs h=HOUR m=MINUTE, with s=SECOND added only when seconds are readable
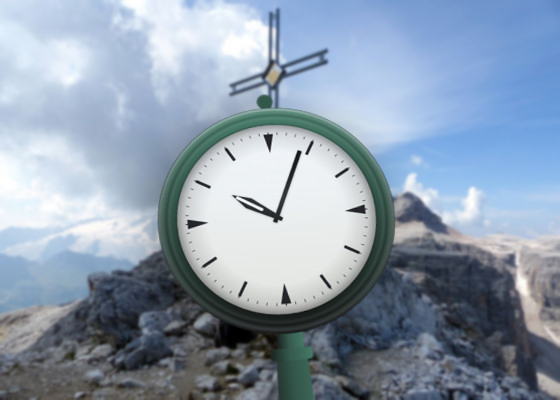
h=10 m=4
